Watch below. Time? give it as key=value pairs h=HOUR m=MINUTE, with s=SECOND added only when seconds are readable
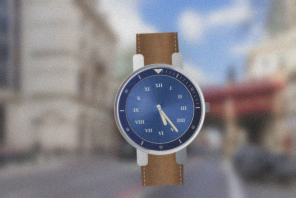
h=5 m=24
